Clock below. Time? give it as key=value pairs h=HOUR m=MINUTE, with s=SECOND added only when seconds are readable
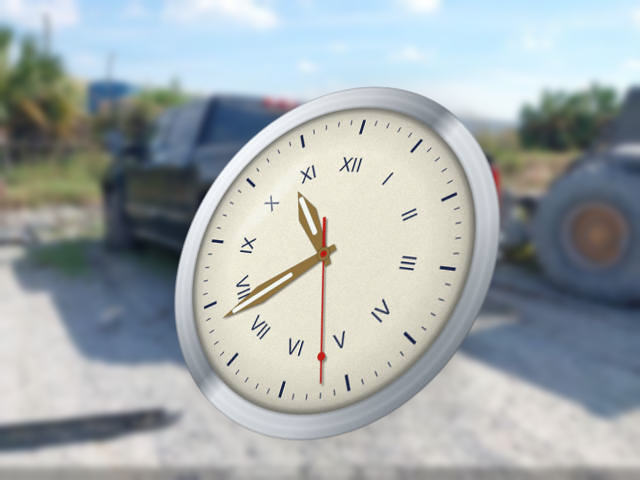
h=10 m=38 s=27
